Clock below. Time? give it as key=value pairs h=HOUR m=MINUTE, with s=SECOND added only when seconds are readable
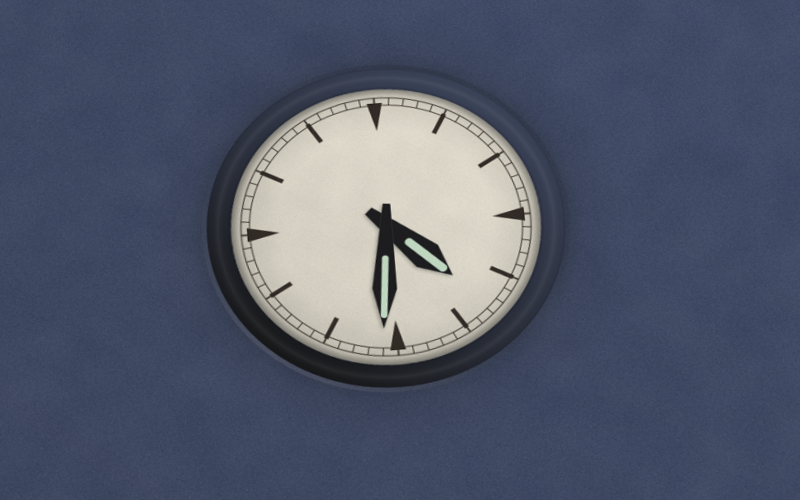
h=4 m=31
